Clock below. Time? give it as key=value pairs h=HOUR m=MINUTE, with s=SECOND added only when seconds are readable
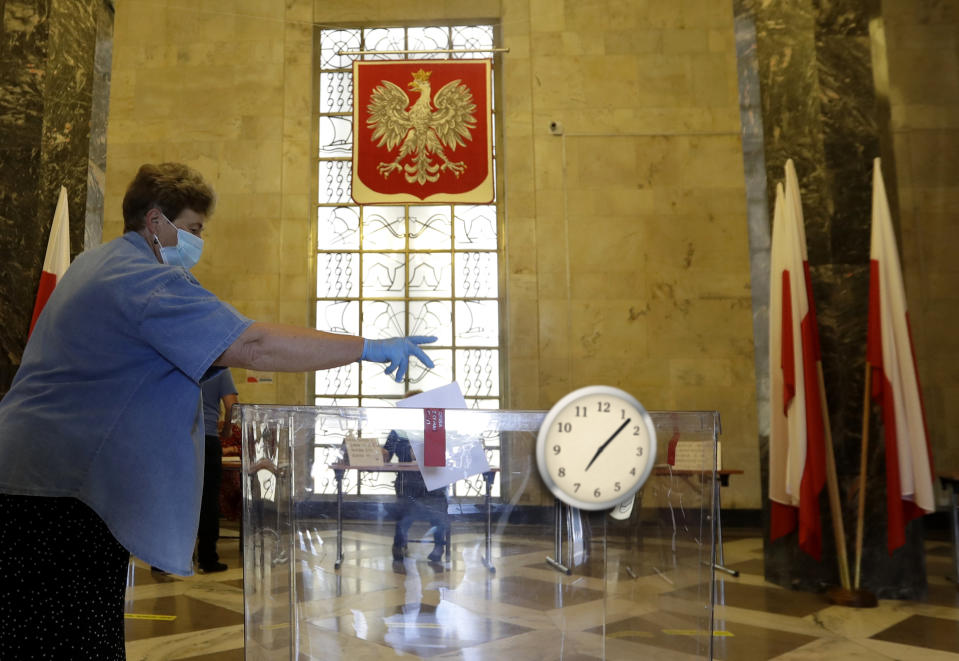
h=7 m=7
